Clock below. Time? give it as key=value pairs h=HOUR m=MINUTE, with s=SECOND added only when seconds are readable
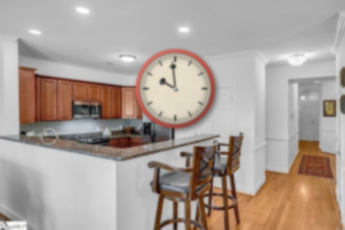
h=9 m=59
